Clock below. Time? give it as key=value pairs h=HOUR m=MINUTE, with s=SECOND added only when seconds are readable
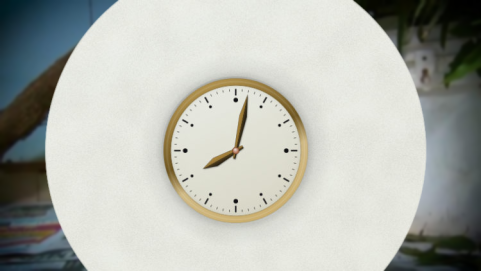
h=8 m=2
